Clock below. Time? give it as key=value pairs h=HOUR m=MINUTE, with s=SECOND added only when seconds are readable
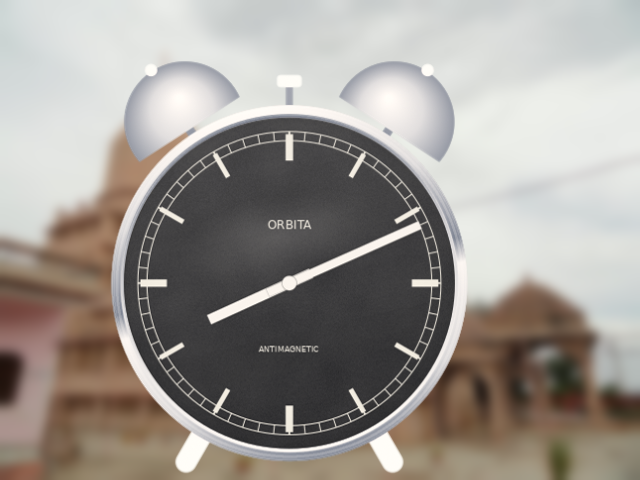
h=8 m=11
